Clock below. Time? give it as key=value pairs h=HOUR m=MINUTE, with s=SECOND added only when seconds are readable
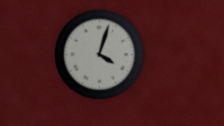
h=4 m=3
